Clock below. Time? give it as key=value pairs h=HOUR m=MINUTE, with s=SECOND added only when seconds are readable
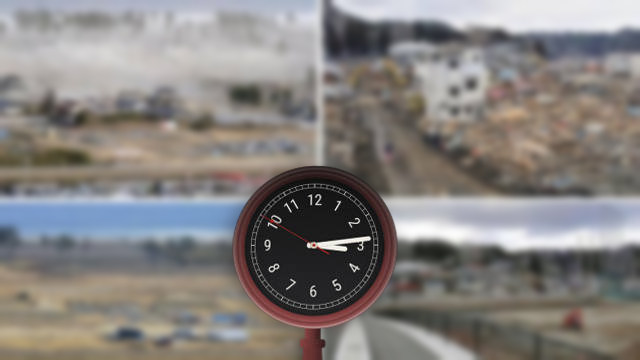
h=3 m=13 s=50
